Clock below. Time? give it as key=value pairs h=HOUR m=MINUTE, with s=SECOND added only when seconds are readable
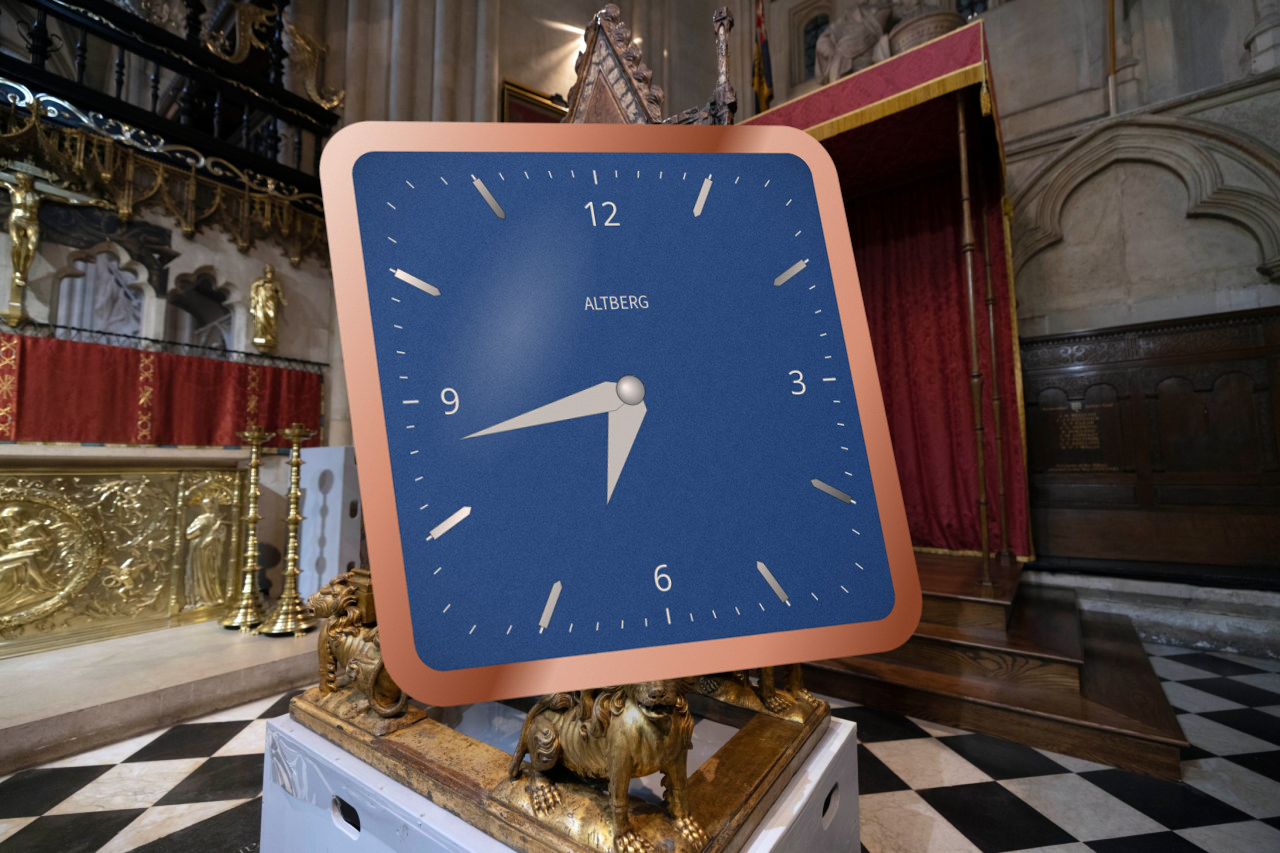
h=6 m=43
